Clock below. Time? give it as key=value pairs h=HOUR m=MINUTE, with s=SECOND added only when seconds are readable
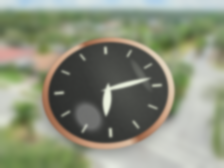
h=6 m=13
